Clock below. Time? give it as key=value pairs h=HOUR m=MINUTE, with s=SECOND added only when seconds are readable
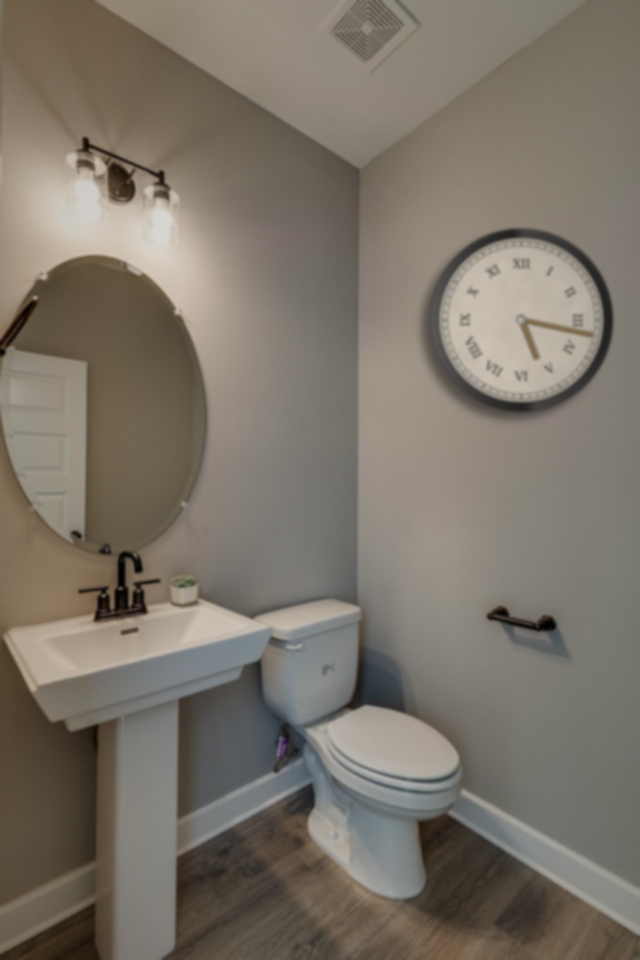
h=5 m=17
